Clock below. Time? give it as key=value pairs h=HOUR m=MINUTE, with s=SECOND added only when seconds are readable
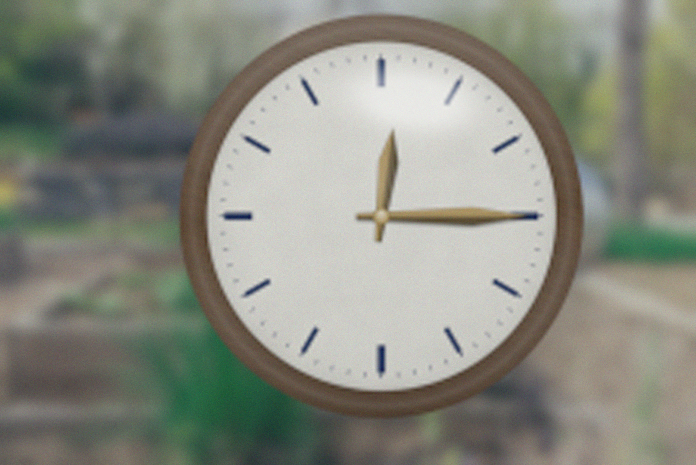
h=12 m=15
